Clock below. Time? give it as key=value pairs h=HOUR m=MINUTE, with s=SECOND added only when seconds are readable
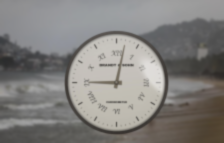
h=9 m=2
